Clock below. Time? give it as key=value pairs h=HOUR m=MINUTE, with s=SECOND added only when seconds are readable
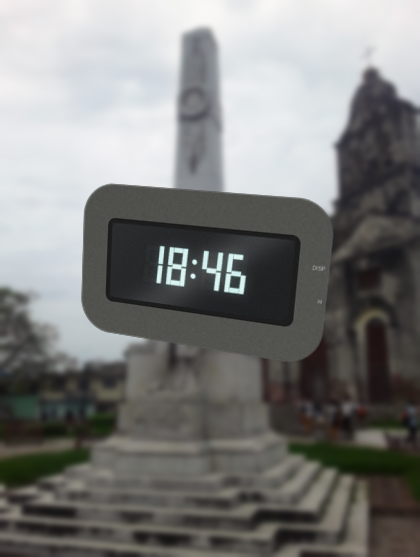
h=18 m=46
